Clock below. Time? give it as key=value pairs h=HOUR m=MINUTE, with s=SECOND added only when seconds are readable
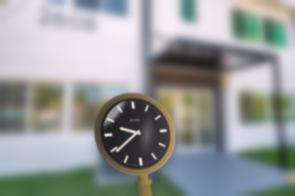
h=9 m=39
